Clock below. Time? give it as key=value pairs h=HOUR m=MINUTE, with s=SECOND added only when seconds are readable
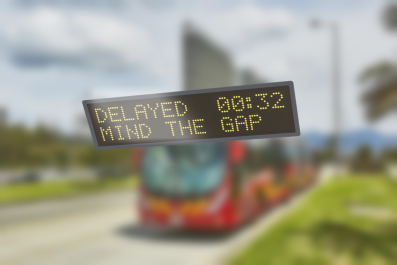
h=0 m=32
